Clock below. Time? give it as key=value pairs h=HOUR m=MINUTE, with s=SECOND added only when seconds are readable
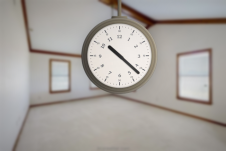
h=10 m=22
